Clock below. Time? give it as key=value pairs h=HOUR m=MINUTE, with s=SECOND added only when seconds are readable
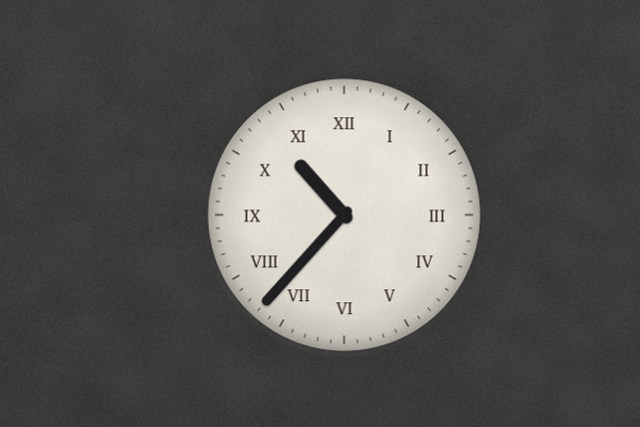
h=10 m=37
